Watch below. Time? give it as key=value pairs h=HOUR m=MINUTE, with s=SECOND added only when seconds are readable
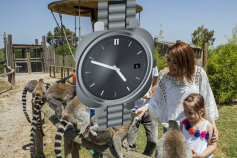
h=4 m=49
